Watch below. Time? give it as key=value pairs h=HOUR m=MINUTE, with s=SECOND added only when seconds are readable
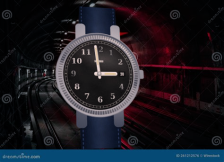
h=2 m=59
